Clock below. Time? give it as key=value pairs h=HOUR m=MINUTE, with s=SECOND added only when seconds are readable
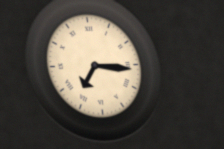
h=7 m=16
